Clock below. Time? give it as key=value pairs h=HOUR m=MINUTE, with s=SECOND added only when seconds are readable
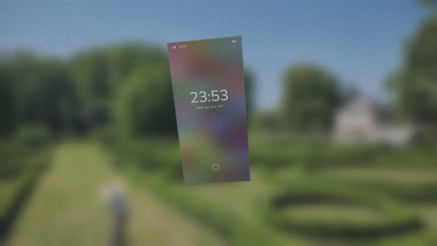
h=23 m=53
